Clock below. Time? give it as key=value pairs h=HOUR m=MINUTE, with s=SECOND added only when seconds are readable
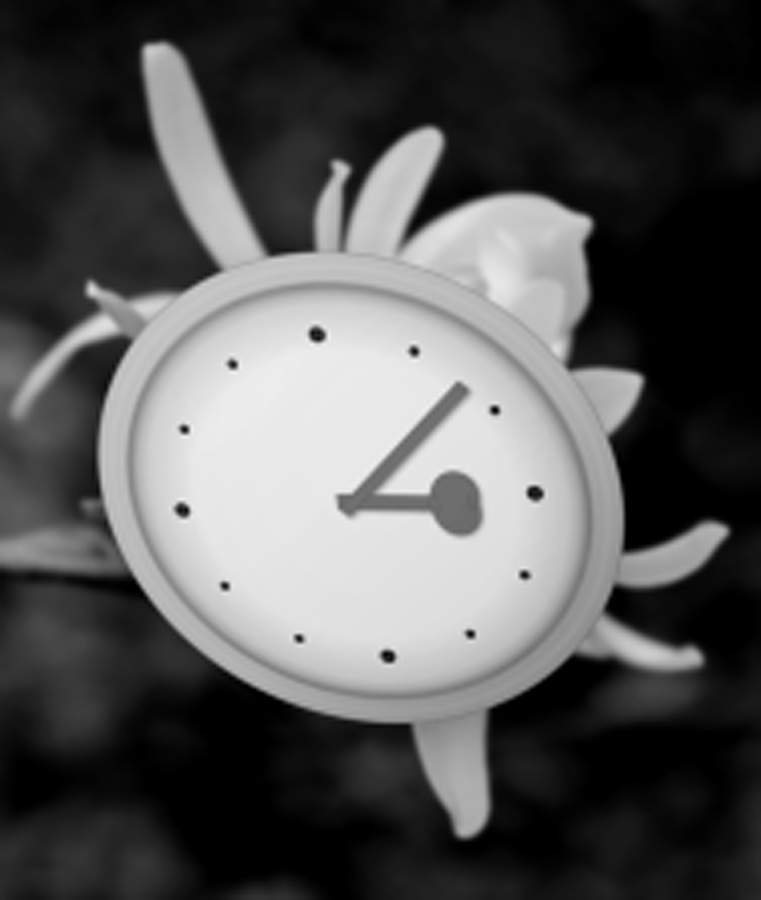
h=3 m=8
